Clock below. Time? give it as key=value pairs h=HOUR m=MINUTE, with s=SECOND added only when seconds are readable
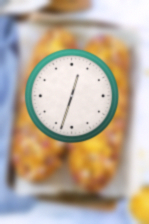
h=12 m=33
